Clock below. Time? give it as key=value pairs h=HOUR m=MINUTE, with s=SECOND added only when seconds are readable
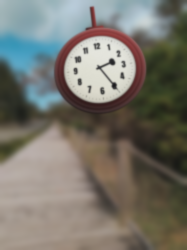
h=2 m=25
